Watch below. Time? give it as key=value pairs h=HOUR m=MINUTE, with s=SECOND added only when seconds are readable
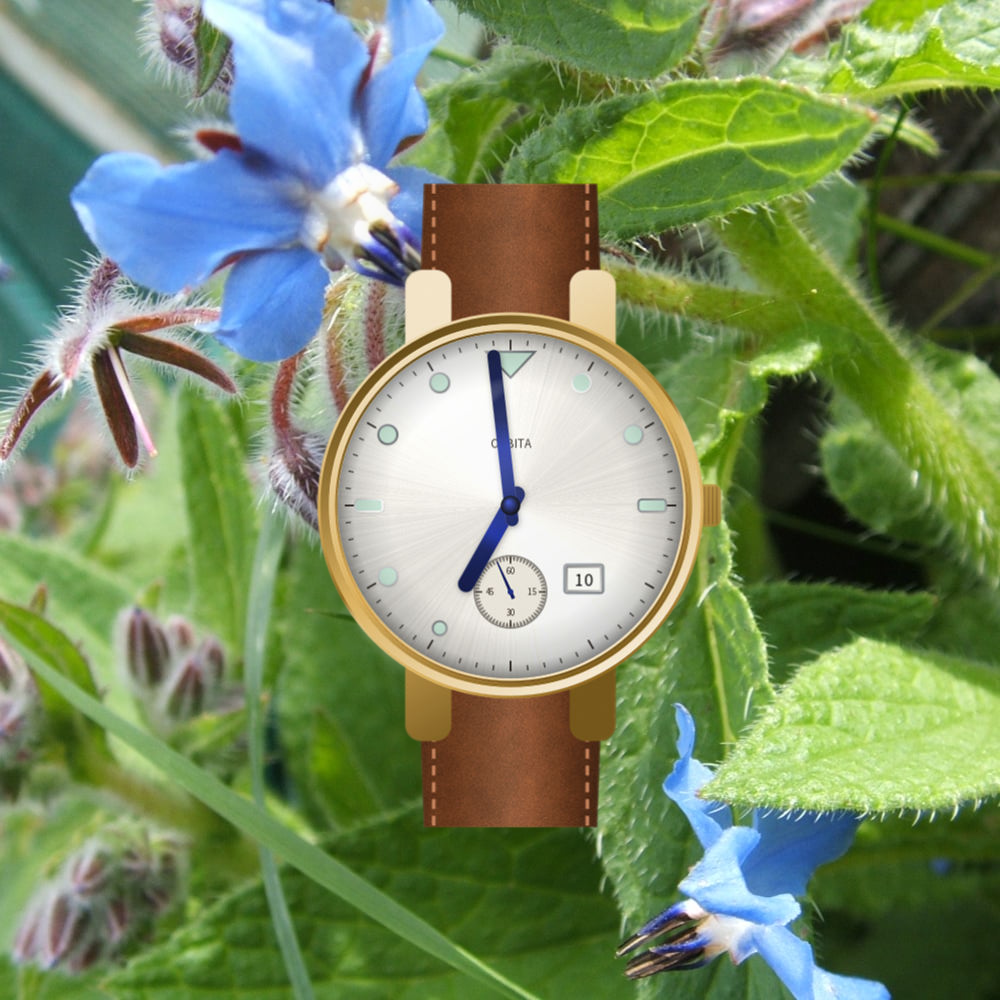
h=6 m=58 s=56
